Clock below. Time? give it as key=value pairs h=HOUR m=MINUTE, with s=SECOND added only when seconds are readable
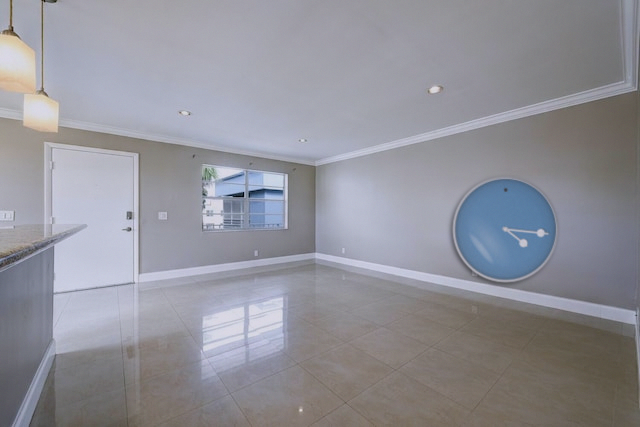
h=4 m=16
